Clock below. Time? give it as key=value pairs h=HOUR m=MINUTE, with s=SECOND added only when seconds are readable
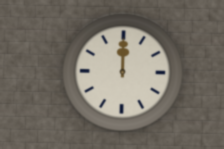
h=12 m=0
